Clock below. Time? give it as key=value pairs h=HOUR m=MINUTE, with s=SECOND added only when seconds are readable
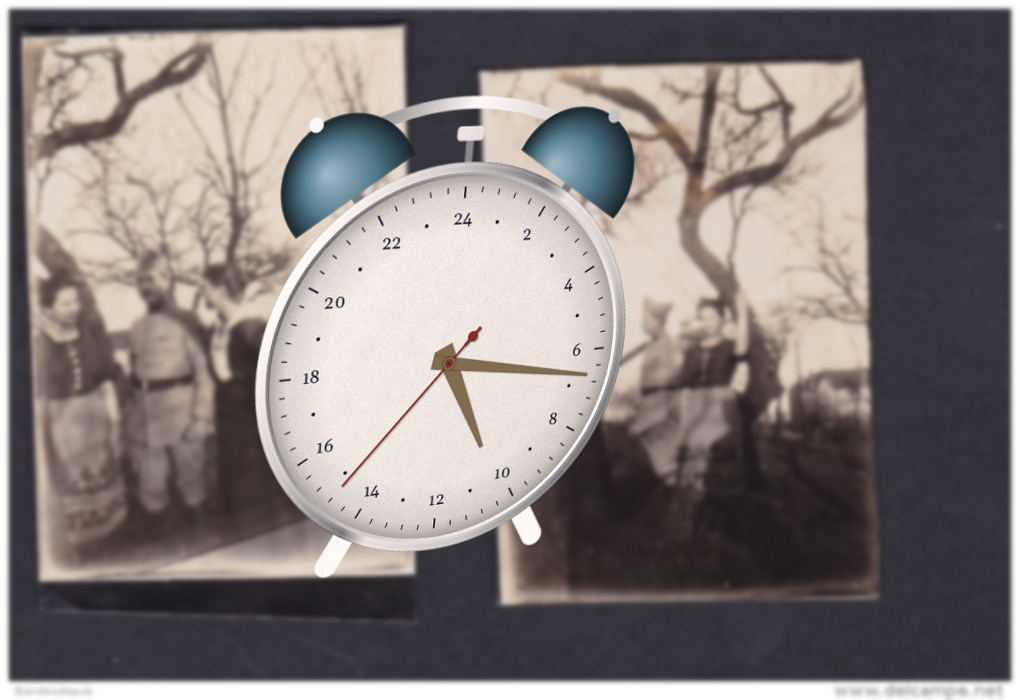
h=10 m=16 s=37
